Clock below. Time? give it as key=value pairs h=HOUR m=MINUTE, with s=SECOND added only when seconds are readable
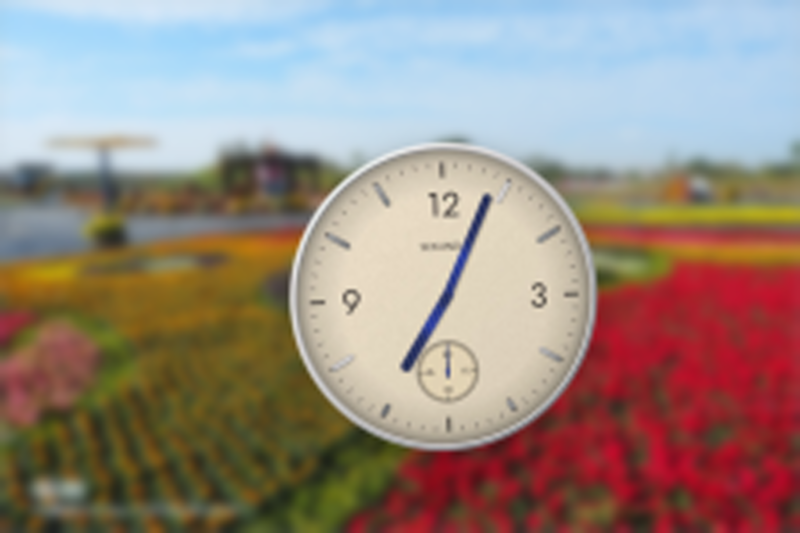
h=7 m=4
